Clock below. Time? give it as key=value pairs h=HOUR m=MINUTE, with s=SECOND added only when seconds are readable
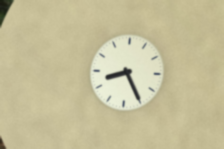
h=8 m=25
